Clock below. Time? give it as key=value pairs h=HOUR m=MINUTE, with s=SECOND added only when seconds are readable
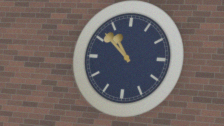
h=10 m=52
